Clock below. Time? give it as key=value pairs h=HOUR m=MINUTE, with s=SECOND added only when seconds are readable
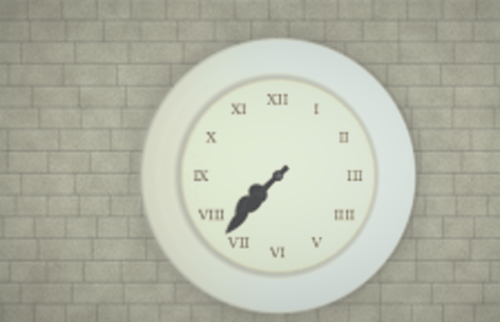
h=7 m=37
